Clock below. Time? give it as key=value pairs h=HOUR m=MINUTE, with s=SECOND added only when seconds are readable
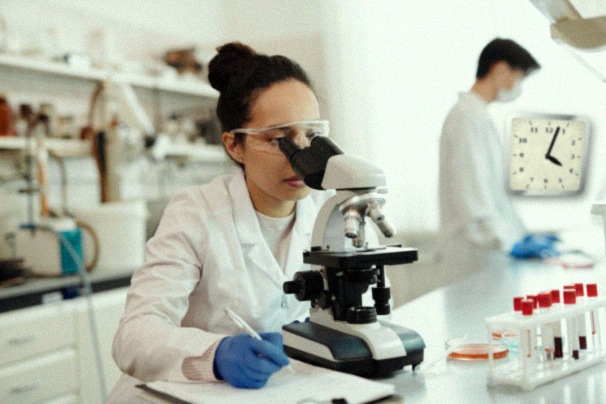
h=4 m=3
